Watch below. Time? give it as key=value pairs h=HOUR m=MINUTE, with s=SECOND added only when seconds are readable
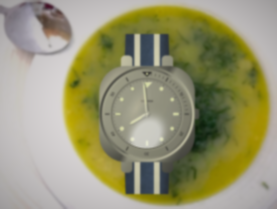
h=7 m=59
